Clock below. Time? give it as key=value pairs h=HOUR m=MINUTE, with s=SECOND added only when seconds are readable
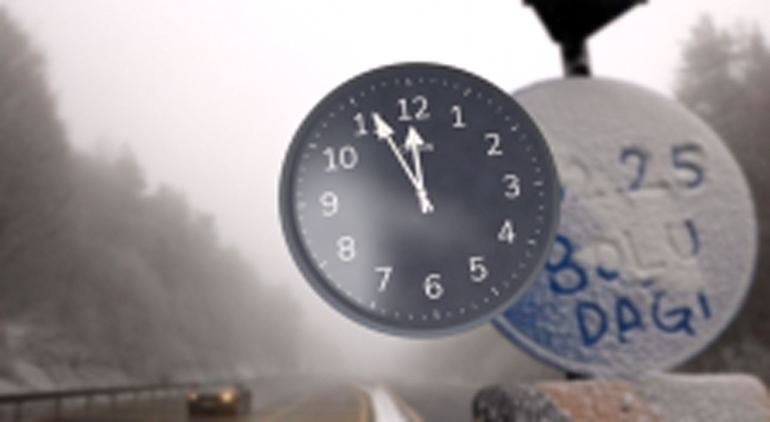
h=11 m=56
